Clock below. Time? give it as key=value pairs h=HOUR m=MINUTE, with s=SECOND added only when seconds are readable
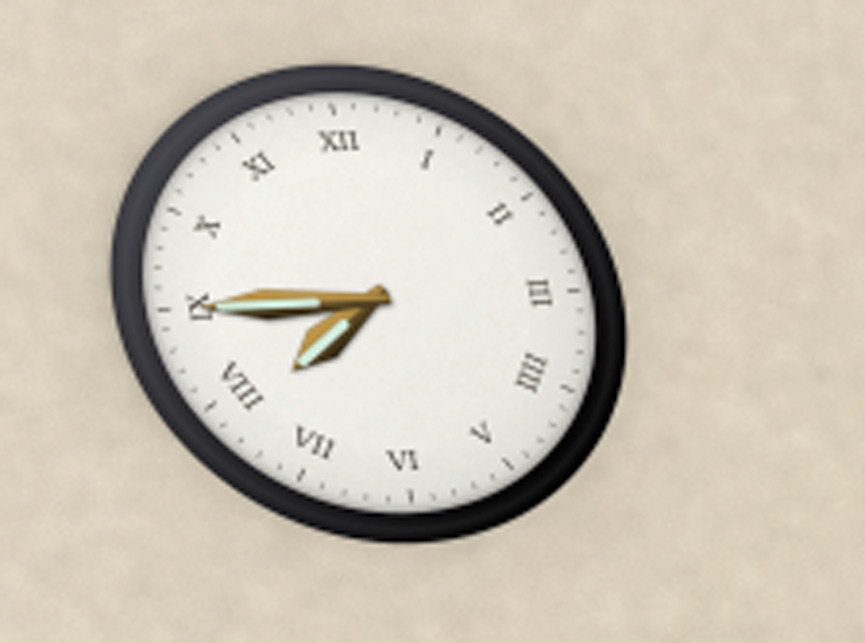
h=7 m=45
